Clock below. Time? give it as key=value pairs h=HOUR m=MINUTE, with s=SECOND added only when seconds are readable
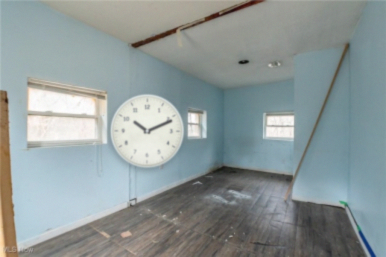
h=10 m=11
